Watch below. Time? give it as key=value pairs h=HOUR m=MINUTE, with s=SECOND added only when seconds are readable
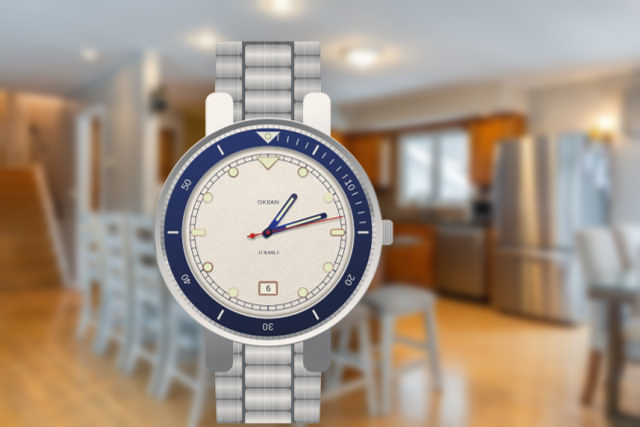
h=1 m=12 s=13
